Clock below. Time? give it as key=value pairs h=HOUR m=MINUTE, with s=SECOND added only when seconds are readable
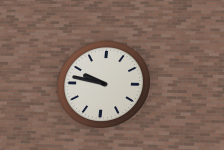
h=9 m=47
